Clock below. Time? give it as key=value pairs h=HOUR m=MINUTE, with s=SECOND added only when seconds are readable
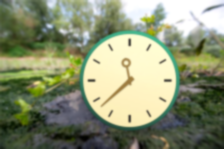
h=11 m=38
